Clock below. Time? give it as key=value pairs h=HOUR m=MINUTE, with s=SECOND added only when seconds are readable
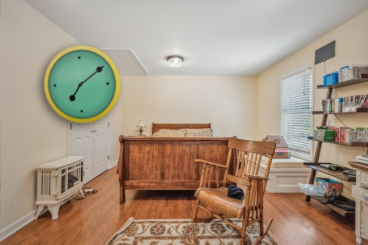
h=7 m=9
